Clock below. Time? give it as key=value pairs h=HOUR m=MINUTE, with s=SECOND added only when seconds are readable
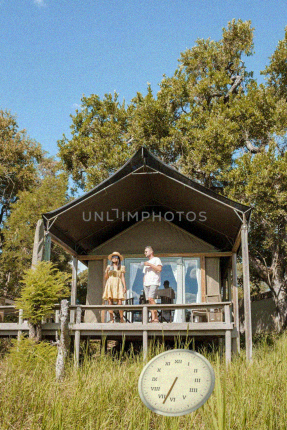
h=6 m=33
